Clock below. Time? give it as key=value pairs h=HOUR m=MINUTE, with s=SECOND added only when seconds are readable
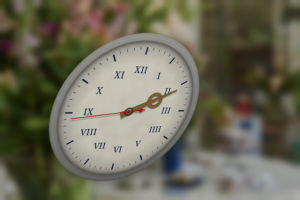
h=2 m=10 s=44
